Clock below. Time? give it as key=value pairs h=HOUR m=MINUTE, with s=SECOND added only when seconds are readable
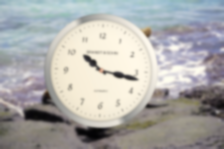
h=10 m=17
